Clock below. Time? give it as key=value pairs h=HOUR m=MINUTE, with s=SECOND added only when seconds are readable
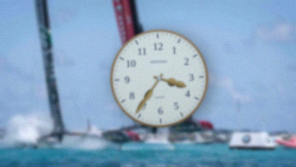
h=3 m=36
